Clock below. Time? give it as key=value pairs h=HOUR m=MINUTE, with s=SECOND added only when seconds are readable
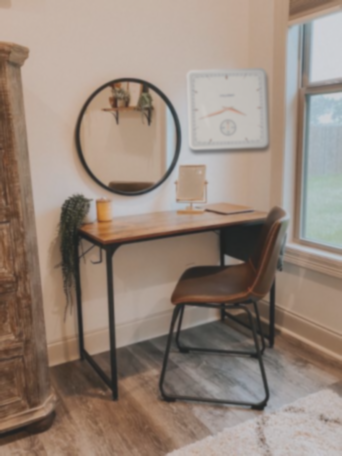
h=3 m=42
